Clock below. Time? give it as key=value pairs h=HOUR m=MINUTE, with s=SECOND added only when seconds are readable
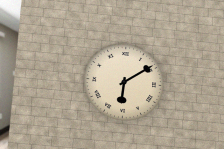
h=6 m=9
